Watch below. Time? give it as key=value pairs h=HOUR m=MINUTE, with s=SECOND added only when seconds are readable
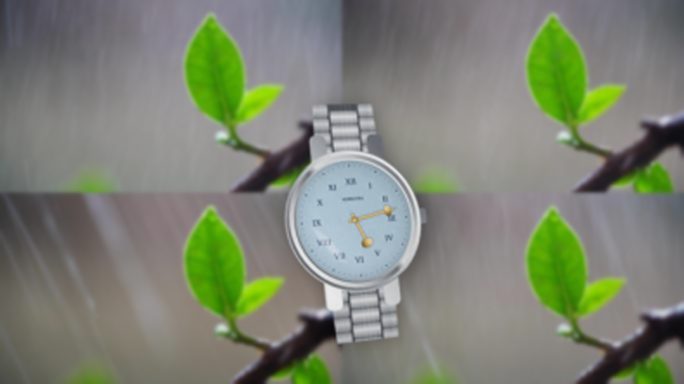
h=5 m=13
